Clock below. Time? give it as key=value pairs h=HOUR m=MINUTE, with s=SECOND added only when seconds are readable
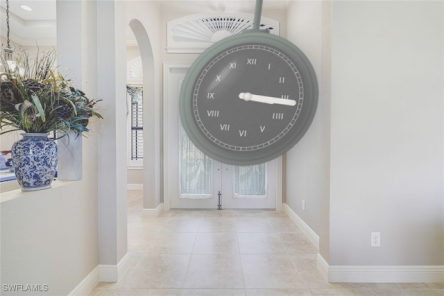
h=3 m=16
